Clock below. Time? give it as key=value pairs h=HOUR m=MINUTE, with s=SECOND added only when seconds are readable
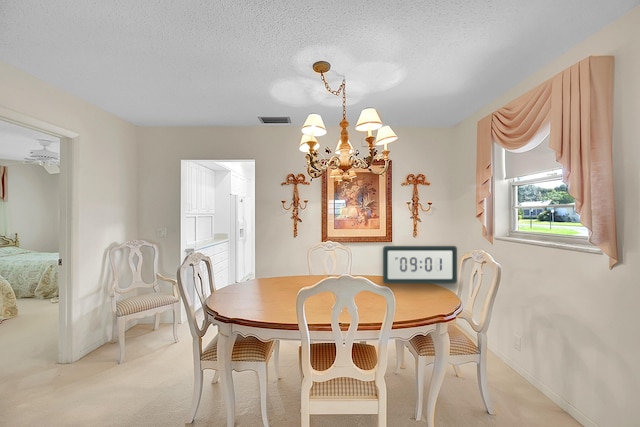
h=9 m=1
